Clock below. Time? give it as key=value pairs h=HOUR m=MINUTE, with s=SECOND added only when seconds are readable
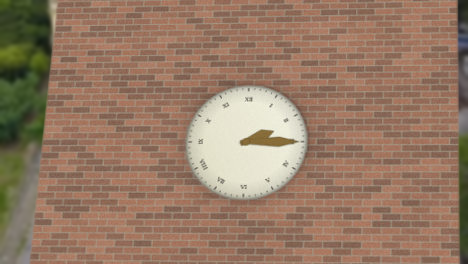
h=2 m=15
